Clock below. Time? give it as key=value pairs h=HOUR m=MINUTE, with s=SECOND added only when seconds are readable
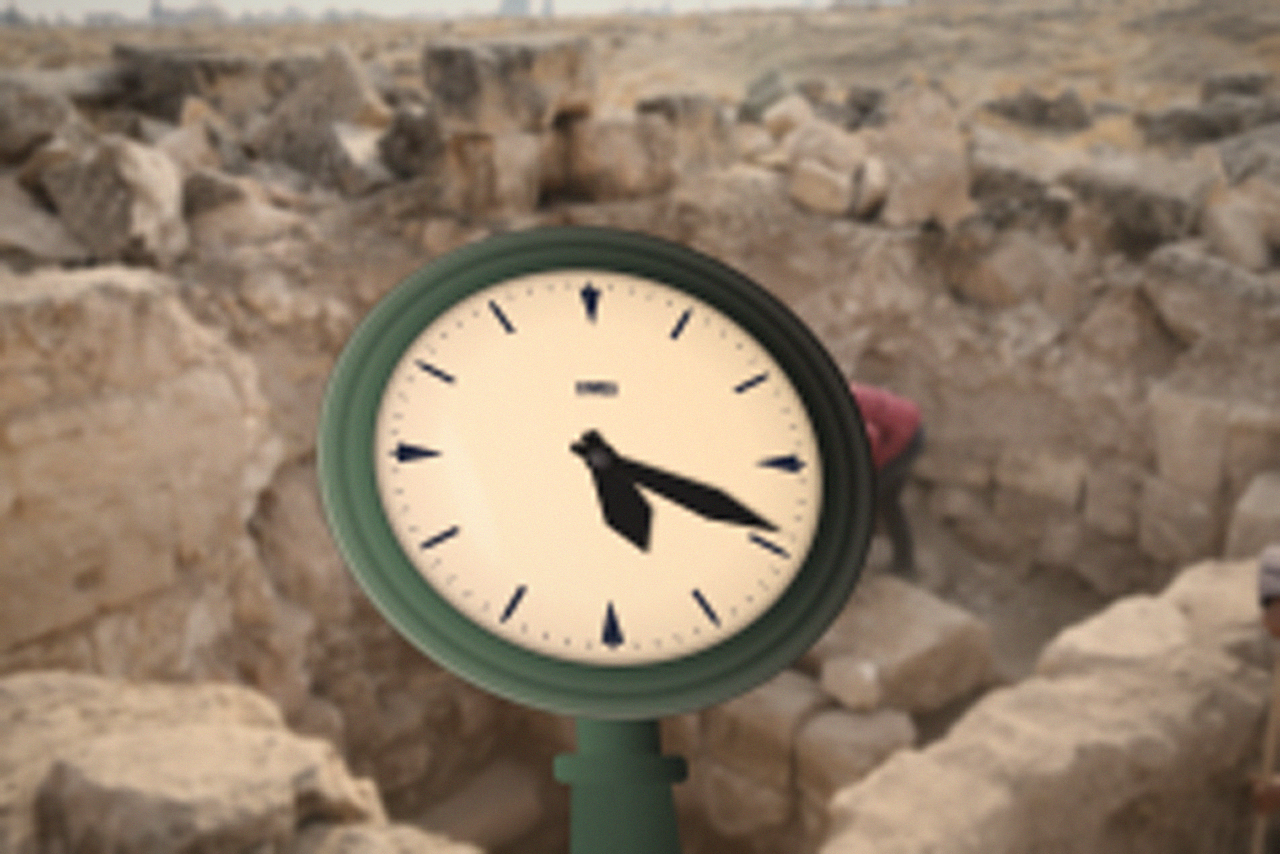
h=5 m=19
